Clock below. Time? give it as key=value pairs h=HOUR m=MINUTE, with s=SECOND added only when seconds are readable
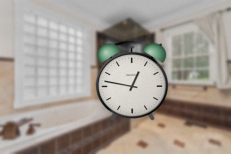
h=12 m=47
